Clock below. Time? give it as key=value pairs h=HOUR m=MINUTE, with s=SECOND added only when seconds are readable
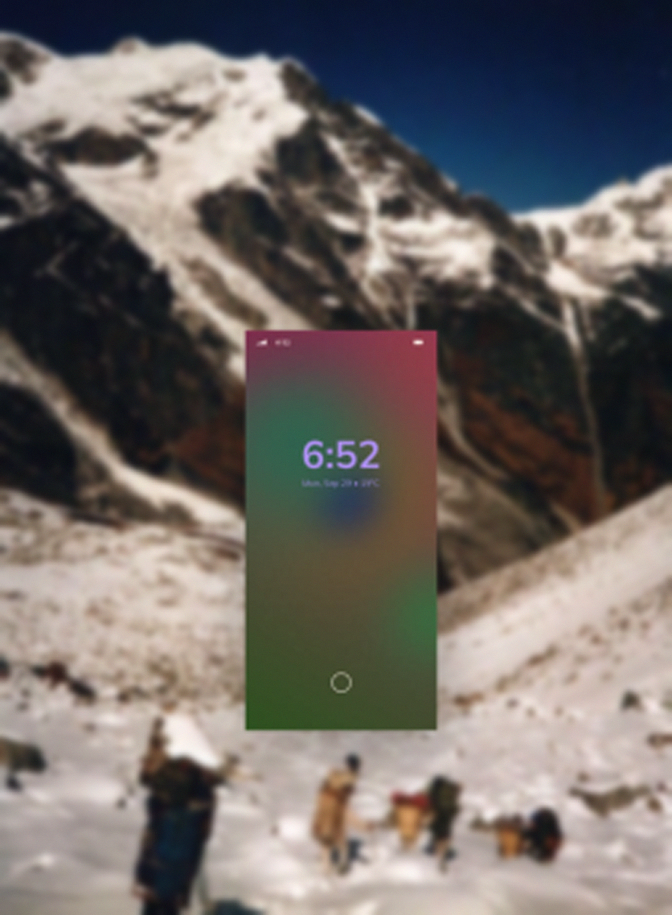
h=6 m=52
